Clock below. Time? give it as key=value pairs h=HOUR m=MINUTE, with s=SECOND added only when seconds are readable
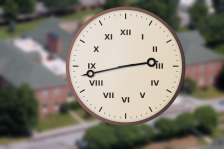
h=2 m=43
